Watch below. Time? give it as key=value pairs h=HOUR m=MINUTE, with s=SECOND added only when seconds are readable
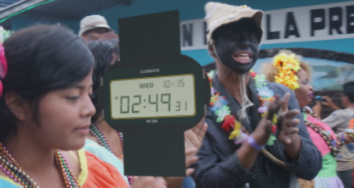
h=2 m=49
